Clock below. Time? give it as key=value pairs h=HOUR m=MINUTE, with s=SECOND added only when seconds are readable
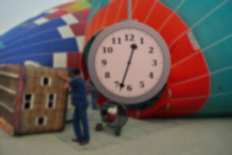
h=12 m=33
